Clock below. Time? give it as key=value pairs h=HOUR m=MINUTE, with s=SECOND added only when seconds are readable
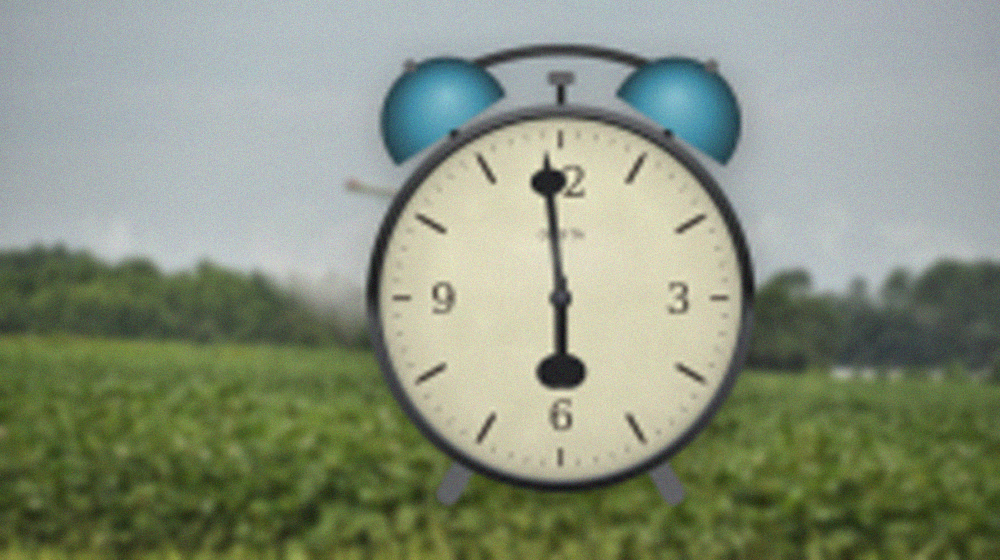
h=5 m=59
